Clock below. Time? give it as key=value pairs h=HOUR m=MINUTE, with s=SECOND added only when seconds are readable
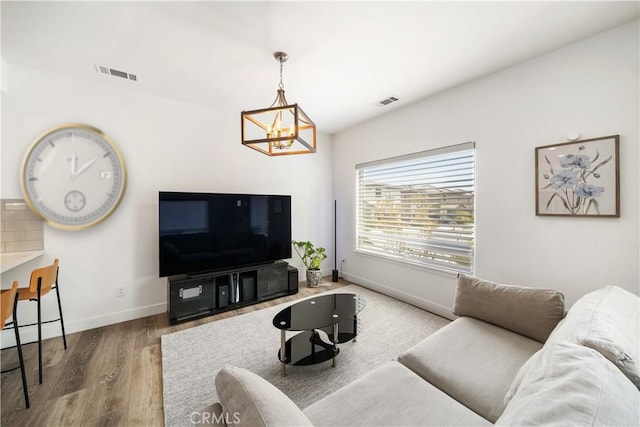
h=12 m=9
